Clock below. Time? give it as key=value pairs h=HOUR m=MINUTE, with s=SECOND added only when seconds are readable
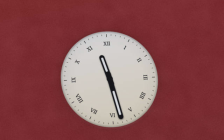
h=11 m=28
